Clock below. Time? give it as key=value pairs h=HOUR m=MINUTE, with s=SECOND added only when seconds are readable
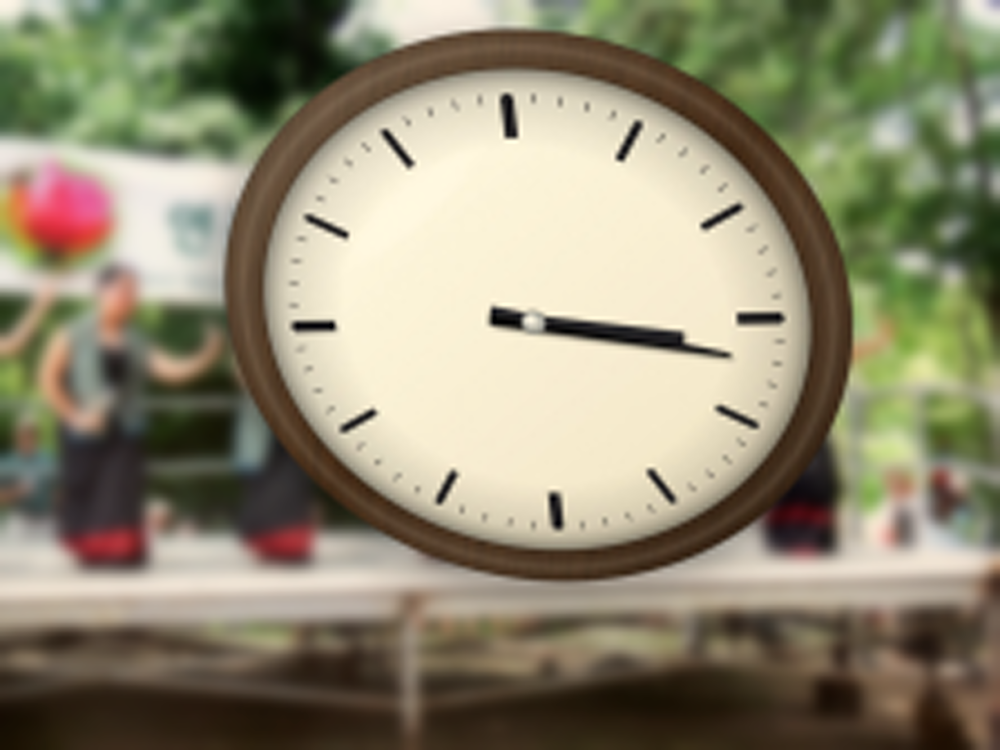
h=3 m=17
